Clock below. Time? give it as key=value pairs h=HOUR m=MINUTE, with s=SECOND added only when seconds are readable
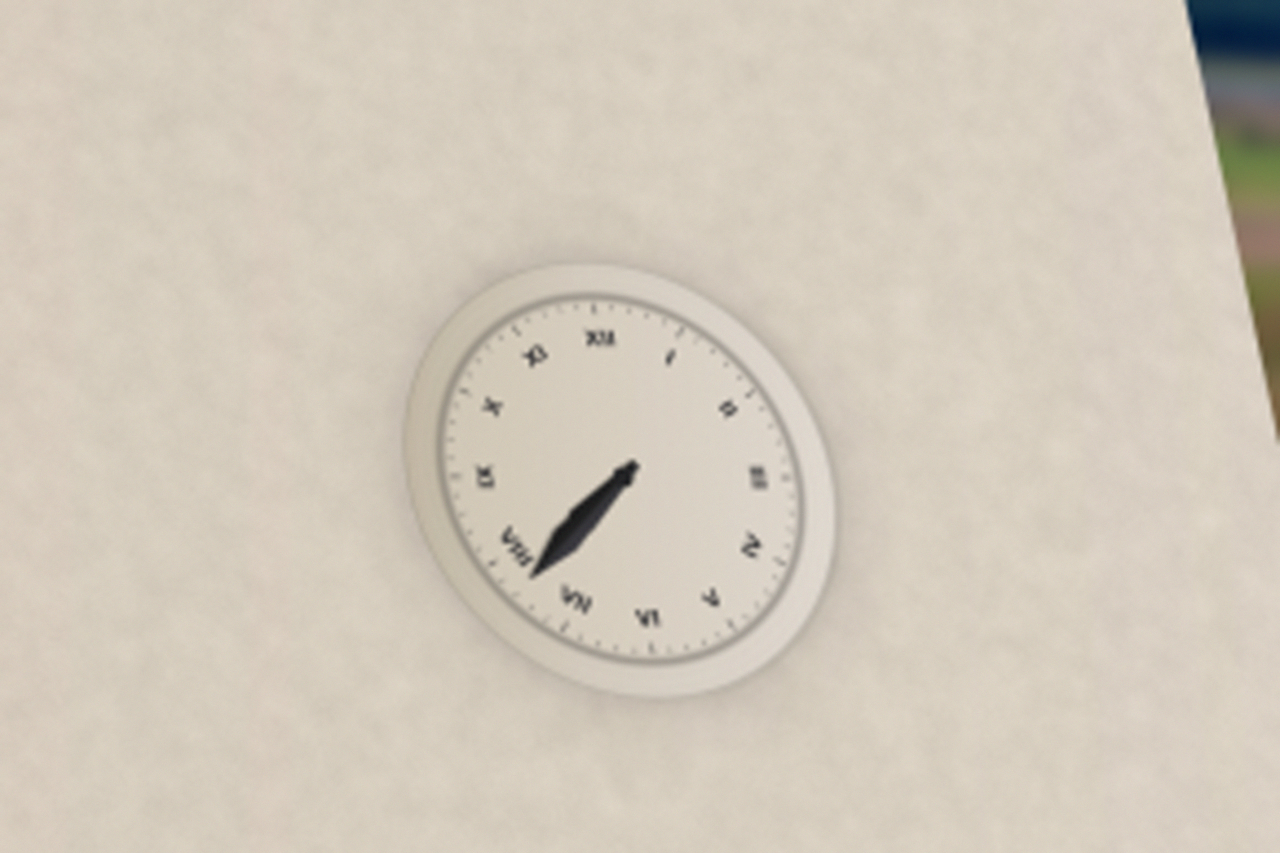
h=7 m=38
